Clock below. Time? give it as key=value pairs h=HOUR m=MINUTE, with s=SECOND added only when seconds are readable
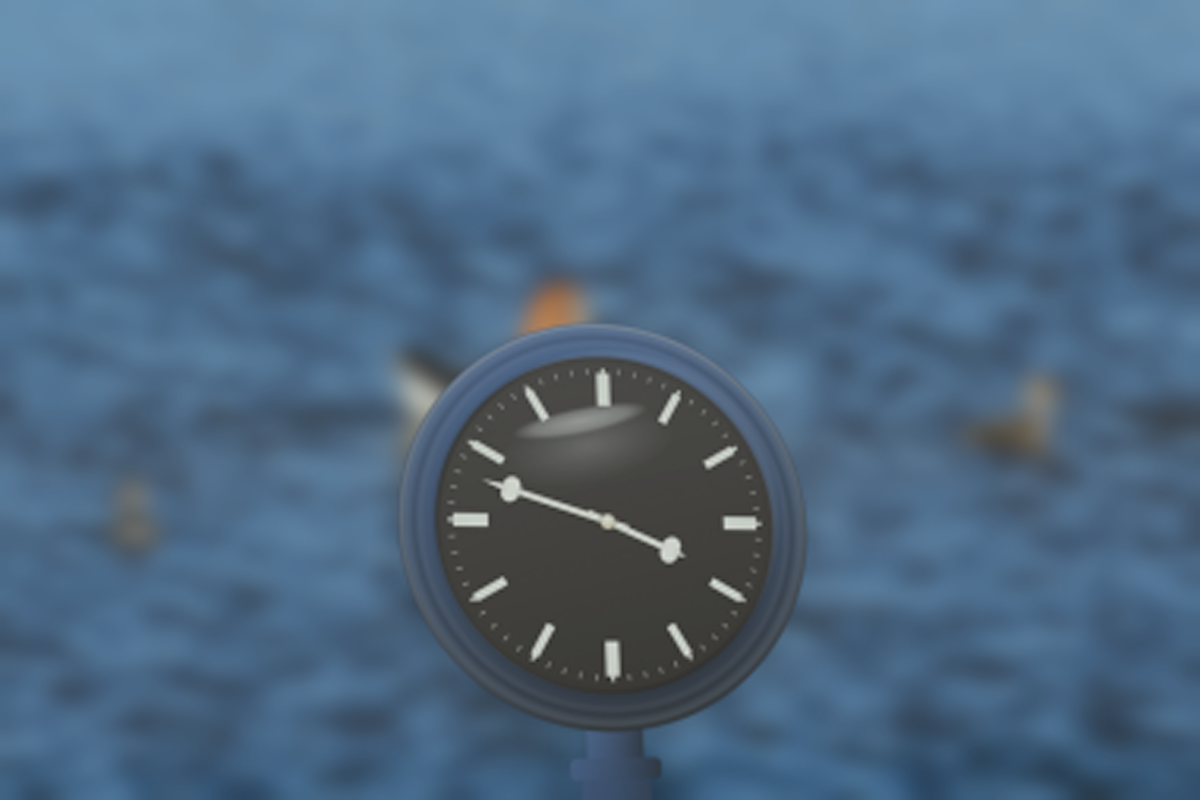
h=3 m=48
